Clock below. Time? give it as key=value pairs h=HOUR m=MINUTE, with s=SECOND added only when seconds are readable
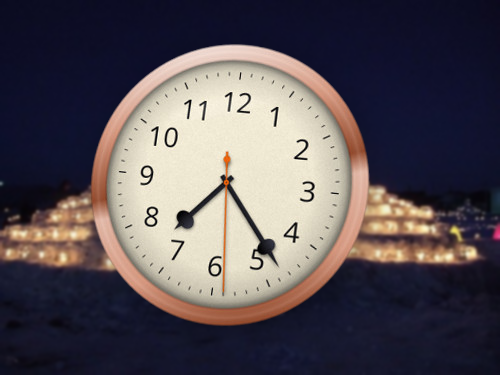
h=7 m=23 s=29
